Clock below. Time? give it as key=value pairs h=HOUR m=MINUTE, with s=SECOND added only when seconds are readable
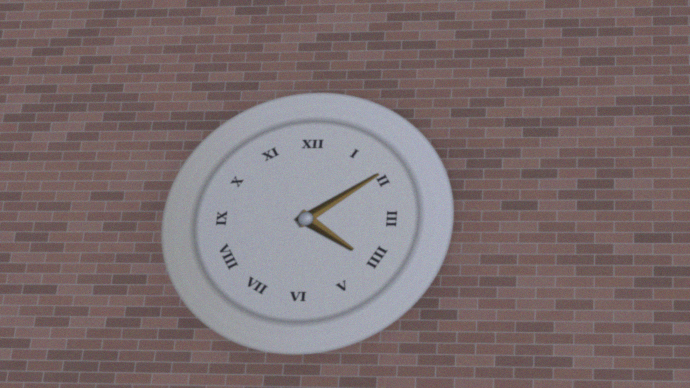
h=4 m=9
